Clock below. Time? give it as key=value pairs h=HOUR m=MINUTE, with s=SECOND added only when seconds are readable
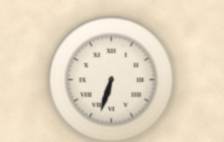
h=6 m=33
